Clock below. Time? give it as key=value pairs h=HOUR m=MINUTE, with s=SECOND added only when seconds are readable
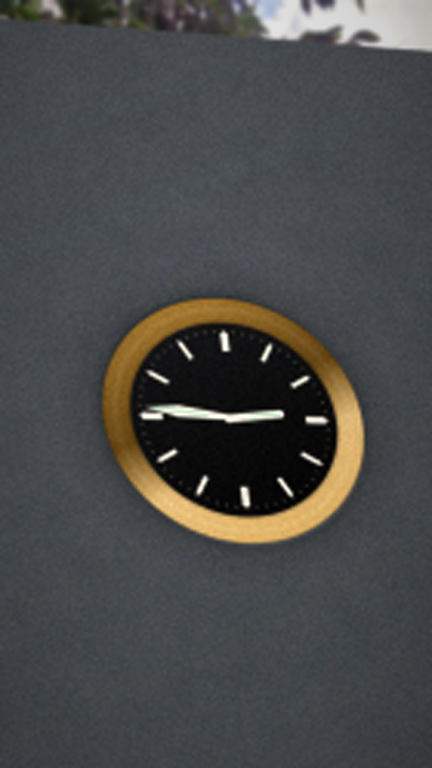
h=2 m=46
